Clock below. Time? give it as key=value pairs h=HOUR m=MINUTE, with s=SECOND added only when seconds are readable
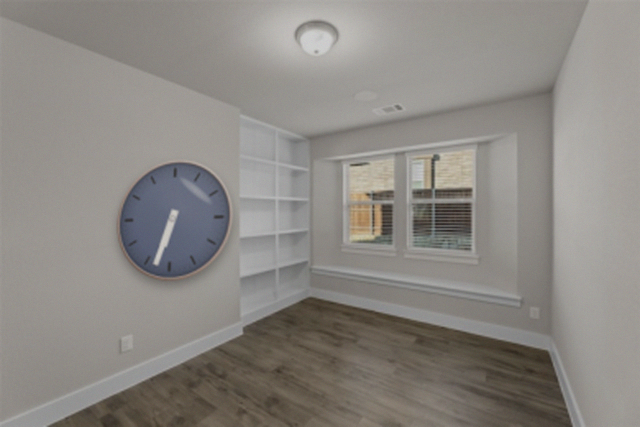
h=6 m=33
